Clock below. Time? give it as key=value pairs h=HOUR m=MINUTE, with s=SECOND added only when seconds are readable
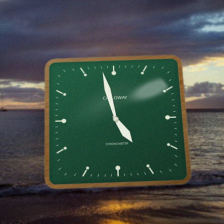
h=4 m=58
